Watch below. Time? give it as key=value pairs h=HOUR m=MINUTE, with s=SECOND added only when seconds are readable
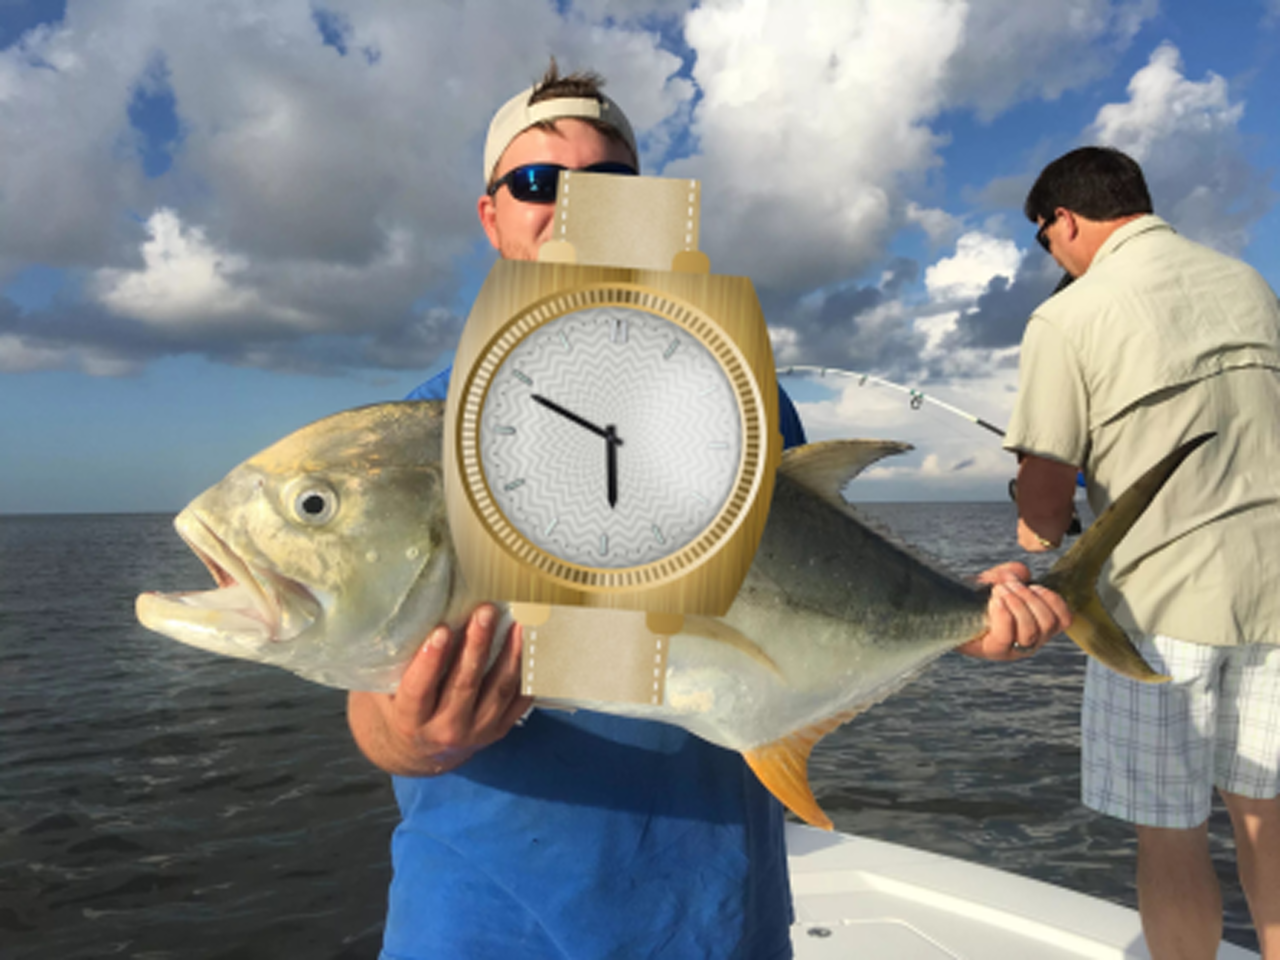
h=5 m=49
